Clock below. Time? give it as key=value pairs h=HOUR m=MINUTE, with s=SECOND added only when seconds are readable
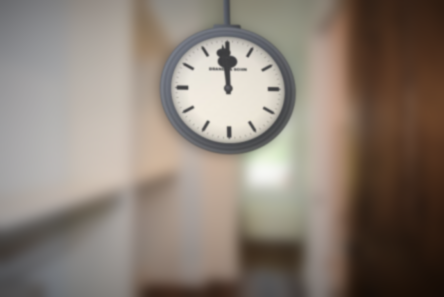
h=11 m=59
